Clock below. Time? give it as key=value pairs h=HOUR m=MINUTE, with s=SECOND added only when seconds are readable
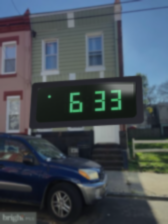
h=6 m=33
